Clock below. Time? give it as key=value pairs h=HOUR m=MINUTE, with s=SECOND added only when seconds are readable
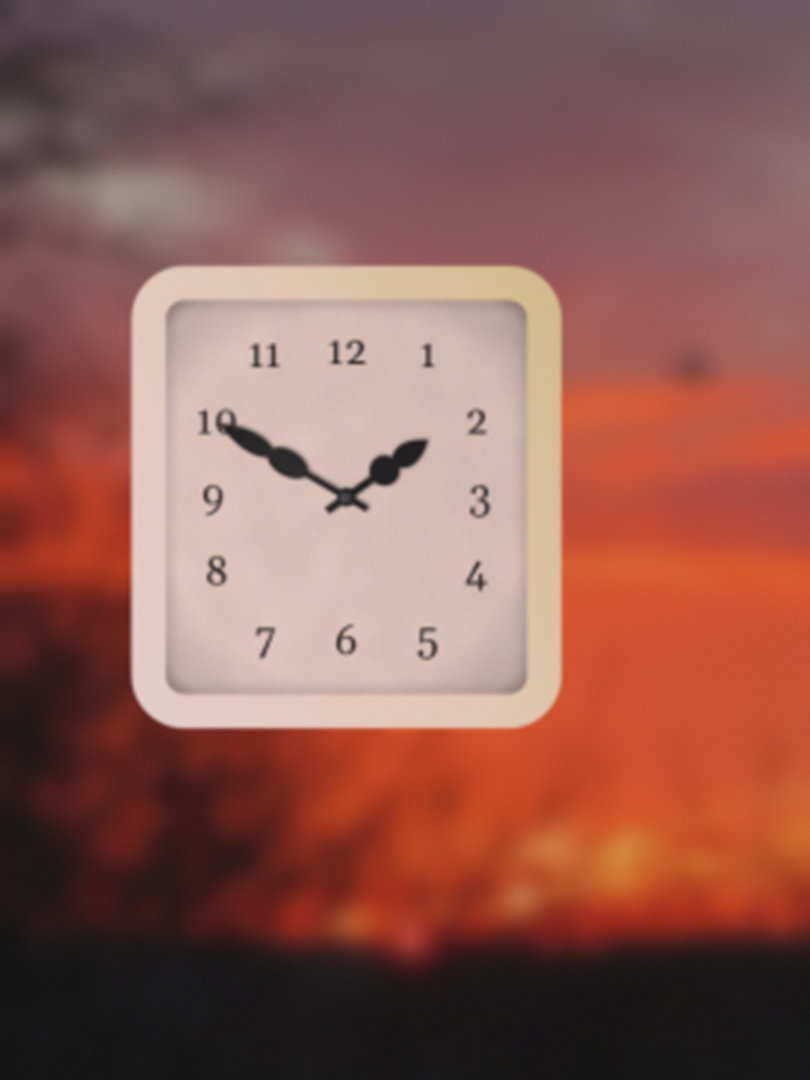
h=1 m=50
